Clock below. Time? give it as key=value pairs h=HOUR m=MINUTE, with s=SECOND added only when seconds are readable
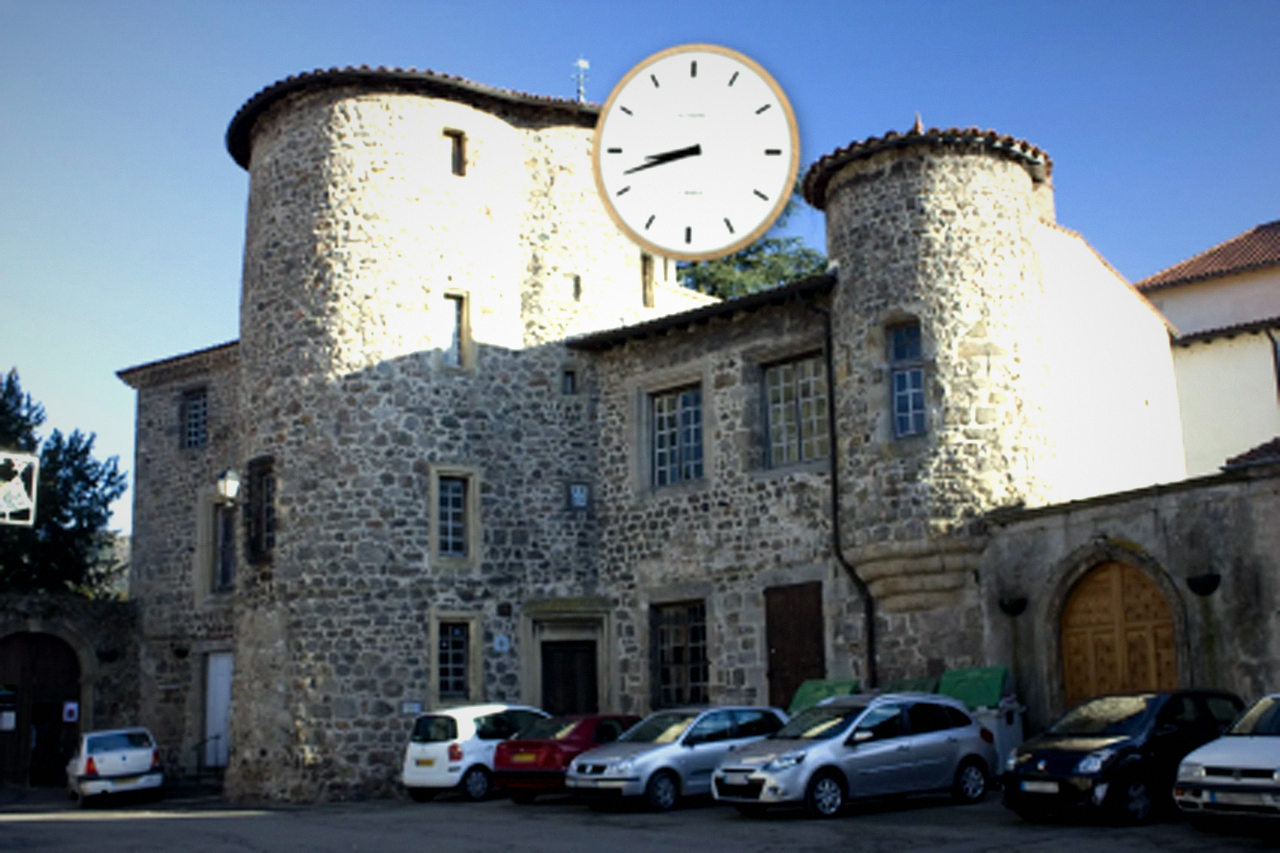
h=8 m=42
